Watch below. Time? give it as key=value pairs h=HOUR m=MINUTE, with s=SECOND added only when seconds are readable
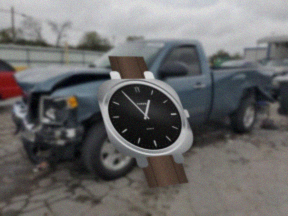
h=12 m=55
